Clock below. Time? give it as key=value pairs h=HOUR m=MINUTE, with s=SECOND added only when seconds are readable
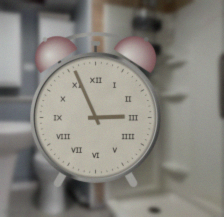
h=2 m=56
